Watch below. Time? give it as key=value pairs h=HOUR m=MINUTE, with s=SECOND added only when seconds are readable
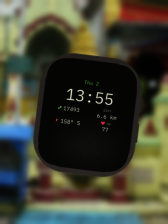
h=13 m=55
